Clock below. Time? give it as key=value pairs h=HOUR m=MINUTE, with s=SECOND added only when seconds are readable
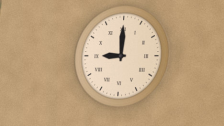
h=9 m=0
